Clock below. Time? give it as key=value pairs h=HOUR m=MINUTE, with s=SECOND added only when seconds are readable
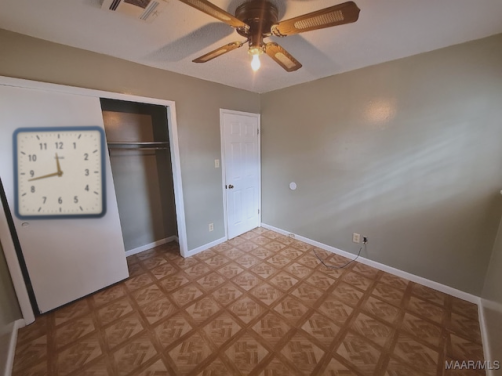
h=11 m=43
